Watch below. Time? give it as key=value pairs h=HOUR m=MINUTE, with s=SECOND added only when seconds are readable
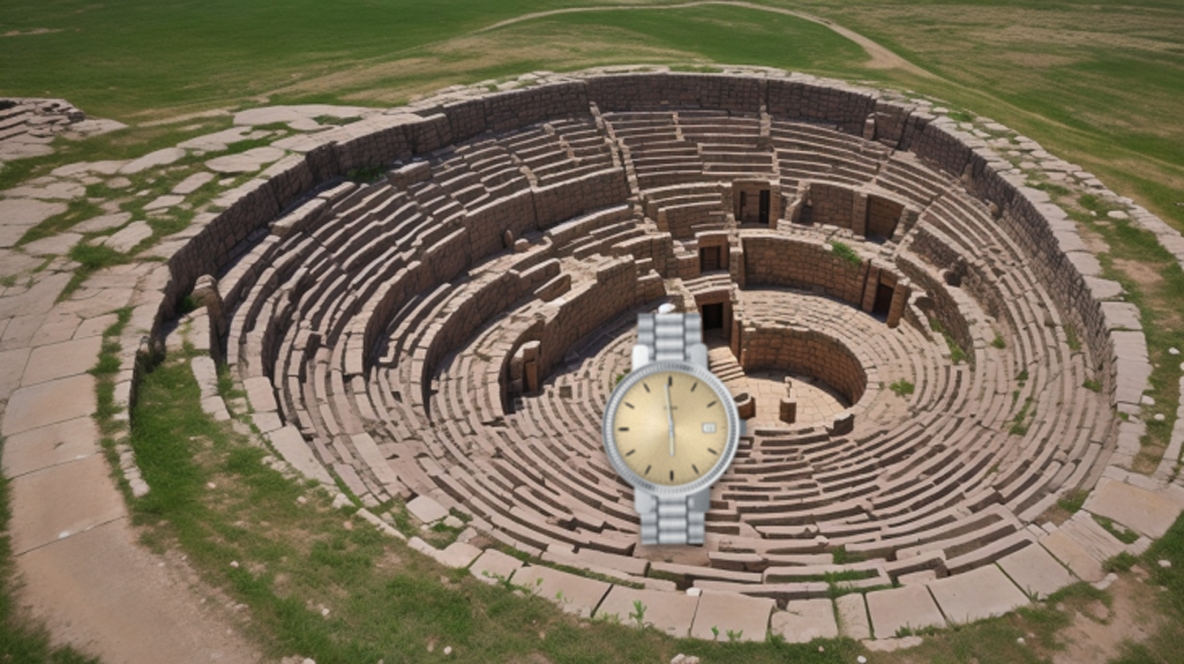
h=5 m=59
